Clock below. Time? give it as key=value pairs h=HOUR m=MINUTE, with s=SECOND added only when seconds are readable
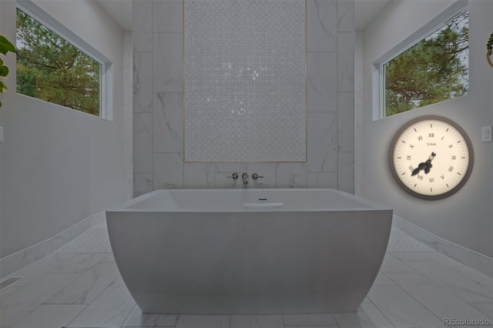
h=6 m=38
